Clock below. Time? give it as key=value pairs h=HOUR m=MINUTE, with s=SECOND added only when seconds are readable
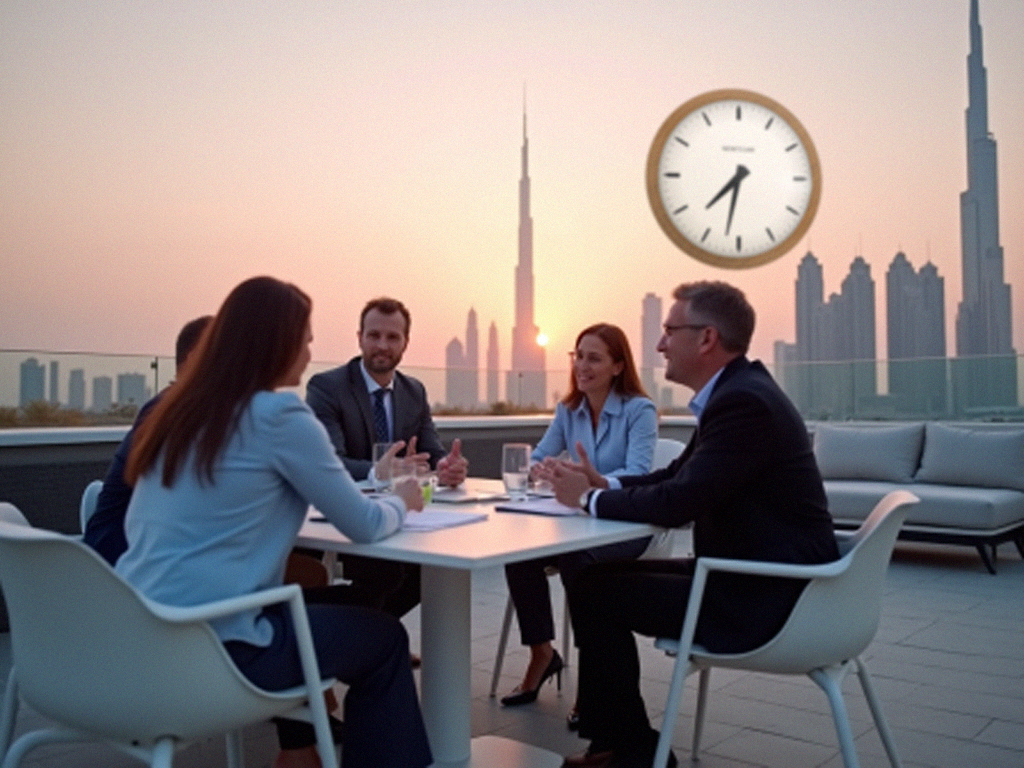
h=7 m=32
